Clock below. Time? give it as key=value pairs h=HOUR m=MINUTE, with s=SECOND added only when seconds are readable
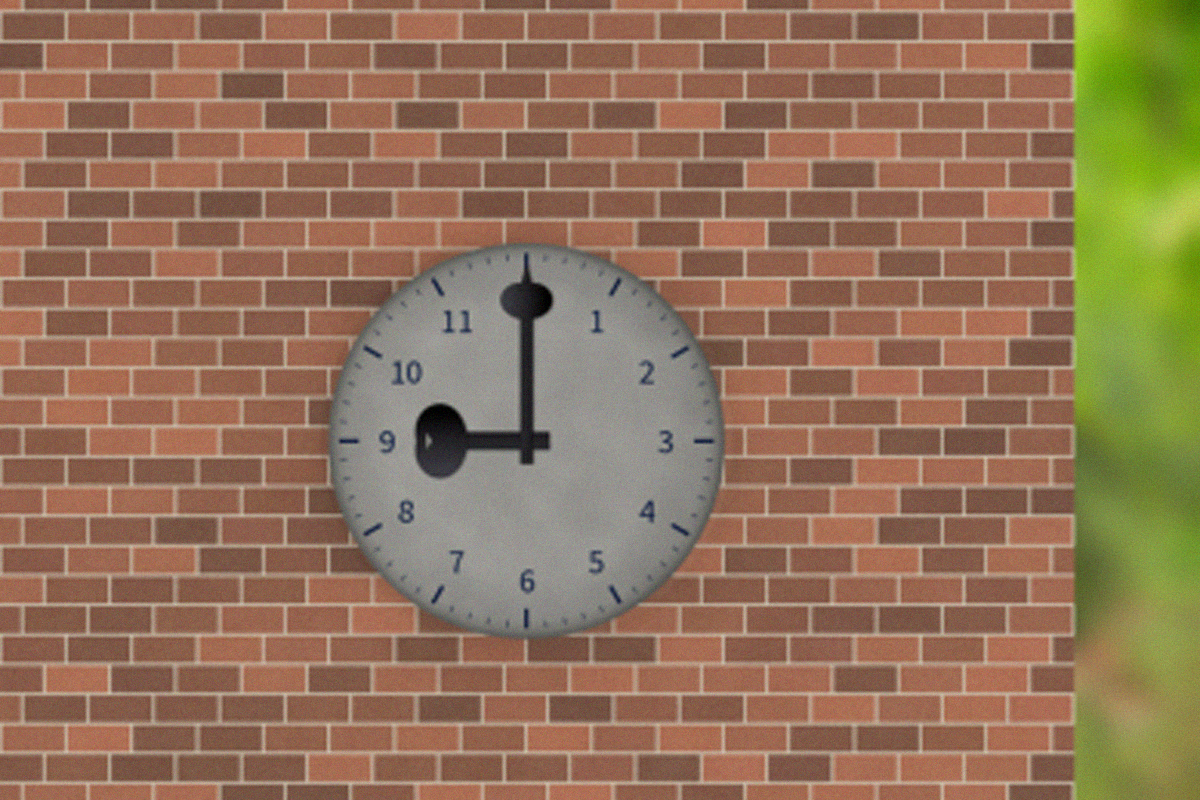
h=9 m=0
